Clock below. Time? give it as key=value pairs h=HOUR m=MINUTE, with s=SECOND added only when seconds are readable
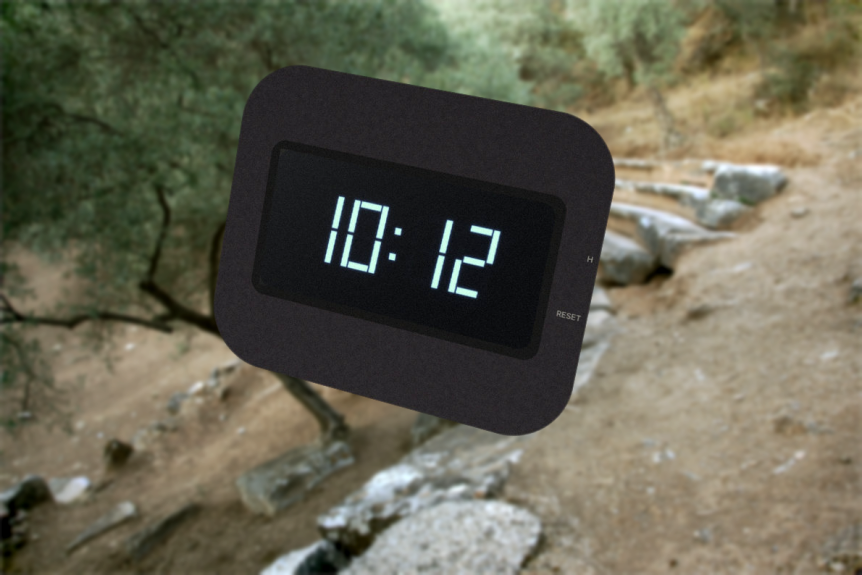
h=10 m=12
